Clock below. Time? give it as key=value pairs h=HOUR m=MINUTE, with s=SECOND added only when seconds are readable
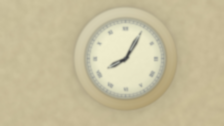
h=8 m=5
